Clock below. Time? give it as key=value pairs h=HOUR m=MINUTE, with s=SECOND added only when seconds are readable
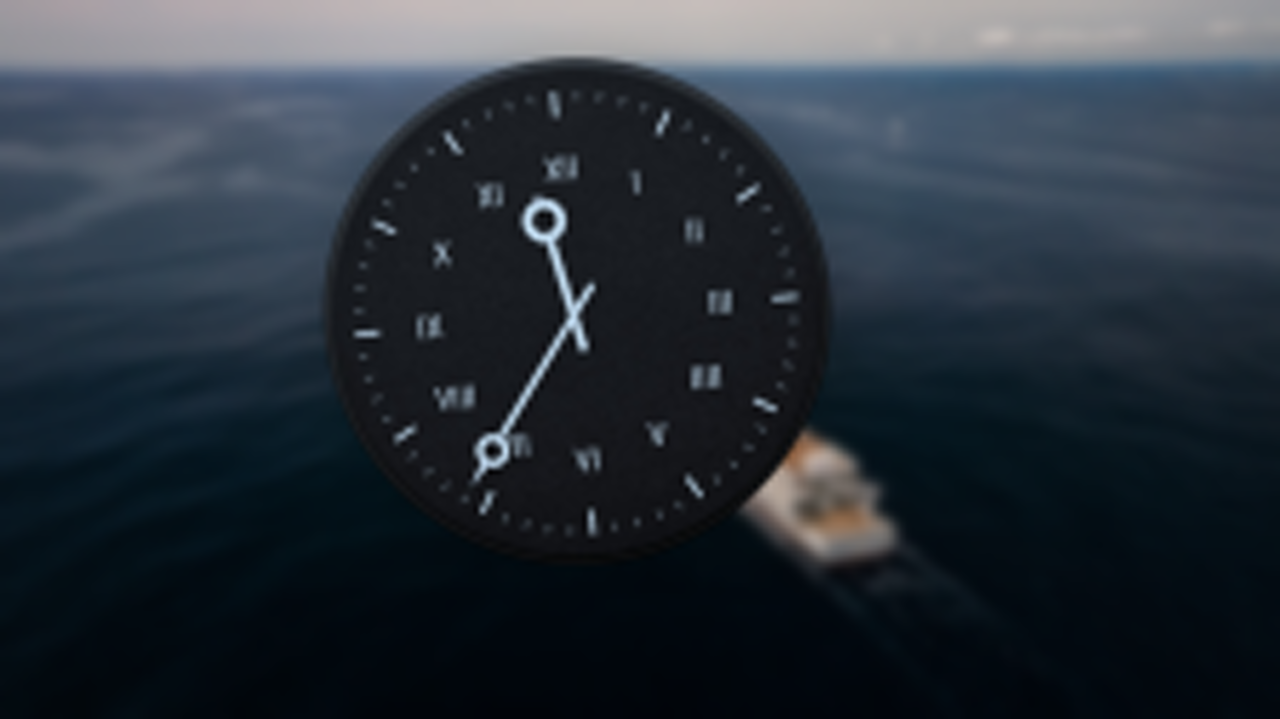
h=11 m=36
